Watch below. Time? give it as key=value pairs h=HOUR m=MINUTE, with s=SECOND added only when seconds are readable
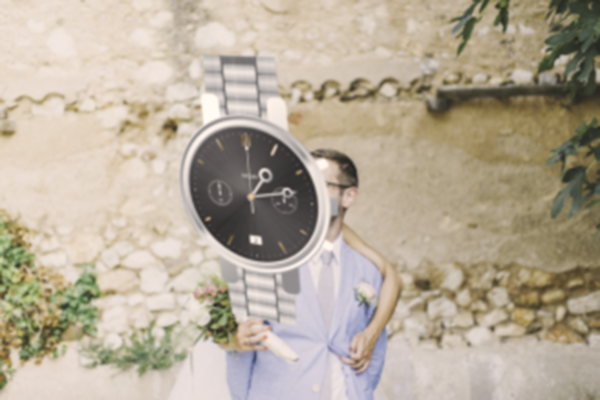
h=1 m=13
